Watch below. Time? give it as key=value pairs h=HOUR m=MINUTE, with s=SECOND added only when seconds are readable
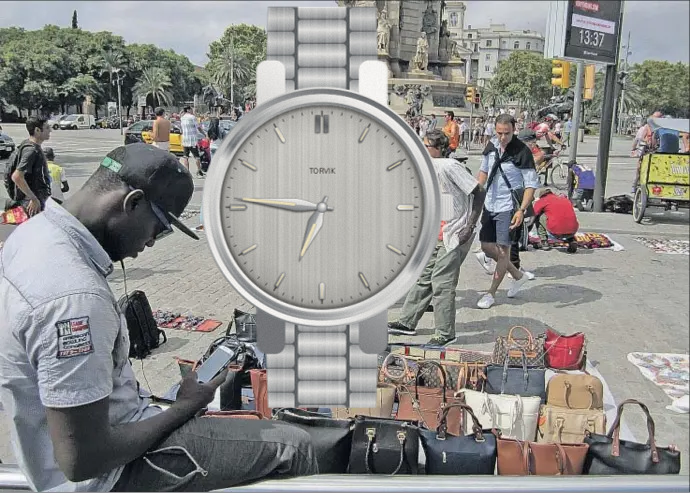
h=6 m=46
